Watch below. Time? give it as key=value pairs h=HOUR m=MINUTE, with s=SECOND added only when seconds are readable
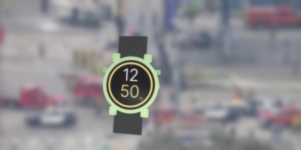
h=12 m=50
